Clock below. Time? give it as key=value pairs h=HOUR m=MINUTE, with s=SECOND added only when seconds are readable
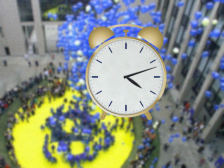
h=4 m=12
